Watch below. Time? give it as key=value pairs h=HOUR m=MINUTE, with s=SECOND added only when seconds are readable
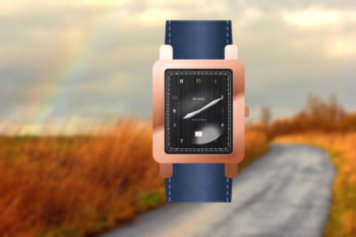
h=8 m=10
